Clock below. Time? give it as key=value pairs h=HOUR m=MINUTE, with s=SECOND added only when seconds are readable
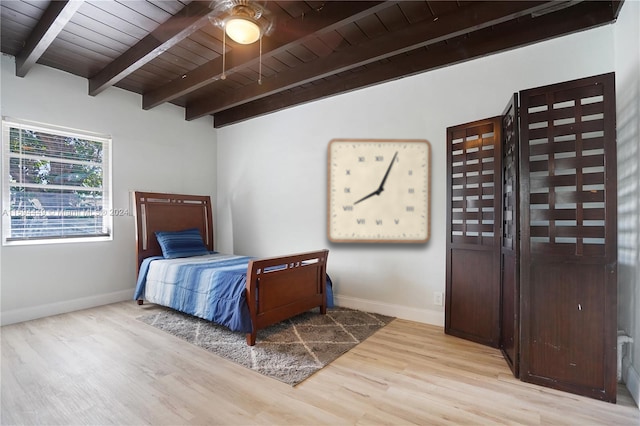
h=8 m=4
